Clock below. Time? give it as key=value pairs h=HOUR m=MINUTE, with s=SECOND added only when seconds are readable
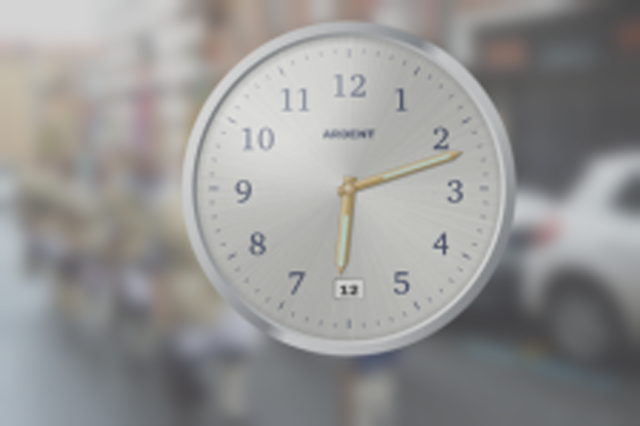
h=6 m=12
